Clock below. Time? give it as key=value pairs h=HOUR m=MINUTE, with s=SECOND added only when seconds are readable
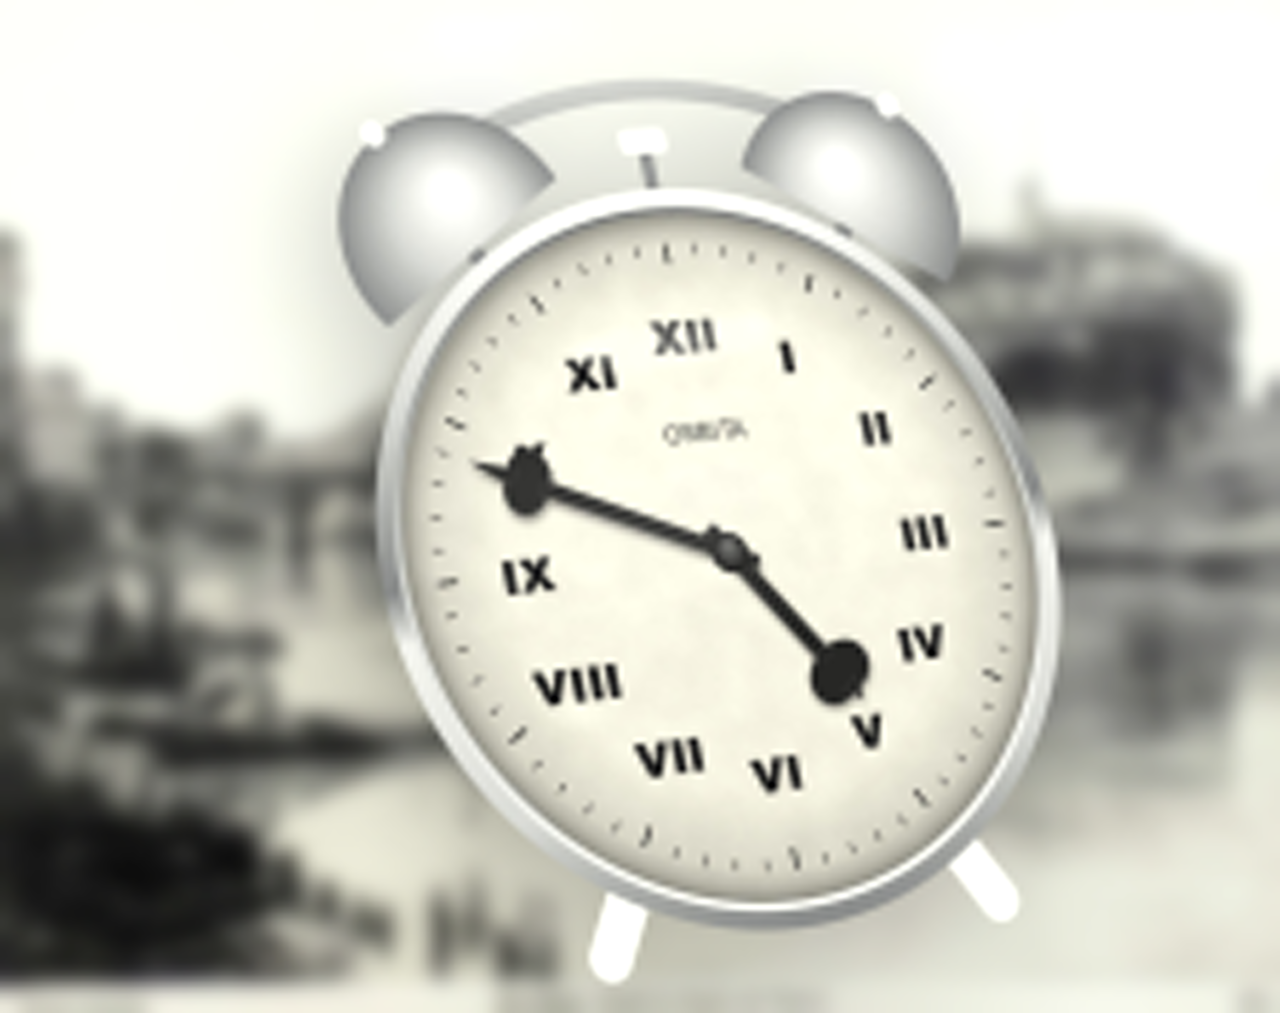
h=4 m=49
